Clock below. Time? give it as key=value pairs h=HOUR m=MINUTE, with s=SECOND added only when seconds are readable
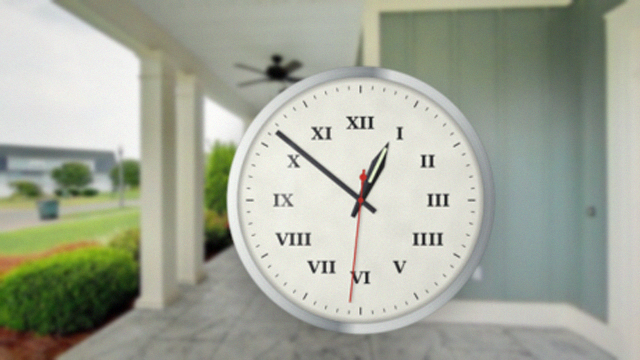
h=12 m=51 s=31
